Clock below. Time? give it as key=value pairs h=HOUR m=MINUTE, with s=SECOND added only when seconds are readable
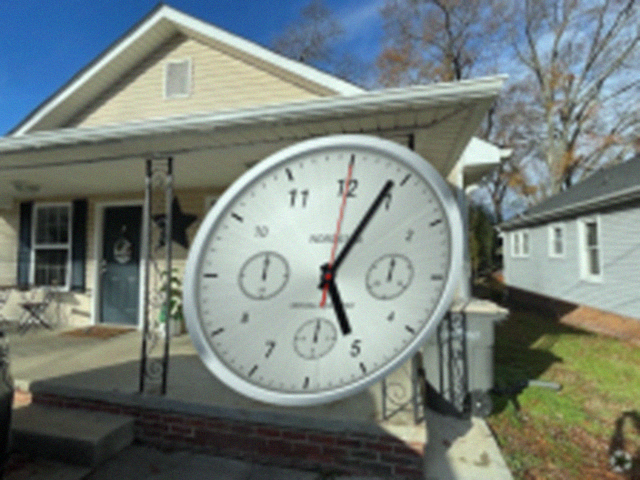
h=5 m=4
